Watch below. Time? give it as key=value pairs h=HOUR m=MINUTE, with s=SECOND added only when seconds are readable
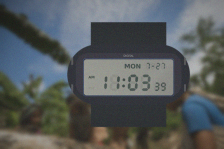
h=11 m=3 s=39
